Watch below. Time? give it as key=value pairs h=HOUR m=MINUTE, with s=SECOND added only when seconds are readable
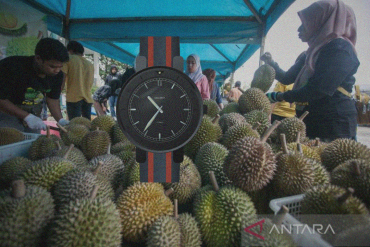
h=10 m=36
